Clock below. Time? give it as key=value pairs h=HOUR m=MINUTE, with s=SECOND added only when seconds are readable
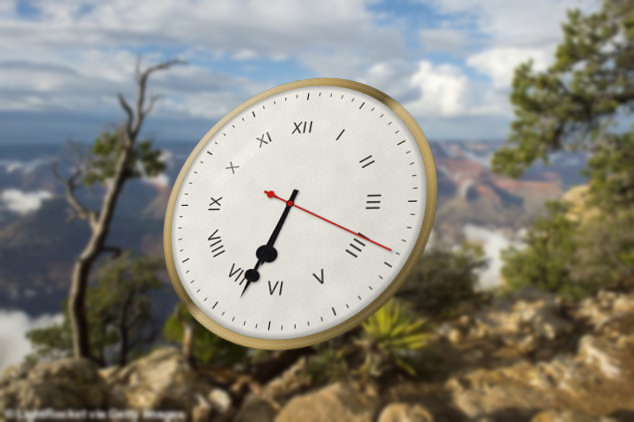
h=6 m=33 s=19
